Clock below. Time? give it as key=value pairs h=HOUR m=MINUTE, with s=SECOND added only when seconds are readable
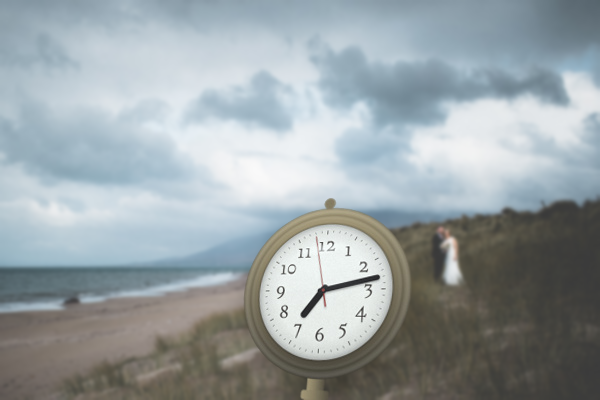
h=7 m=12 s=58
